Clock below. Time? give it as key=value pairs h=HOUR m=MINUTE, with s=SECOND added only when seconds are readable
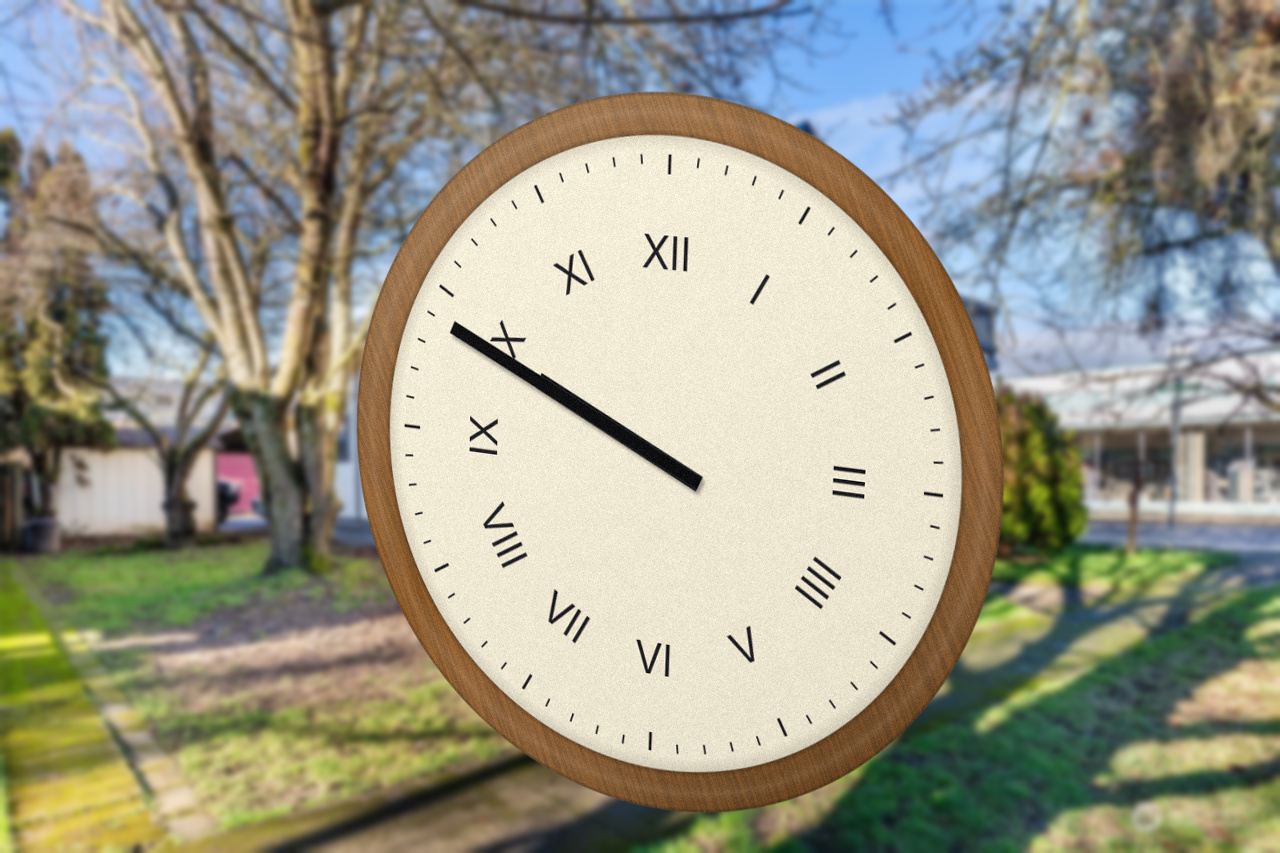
h=9 m=49
